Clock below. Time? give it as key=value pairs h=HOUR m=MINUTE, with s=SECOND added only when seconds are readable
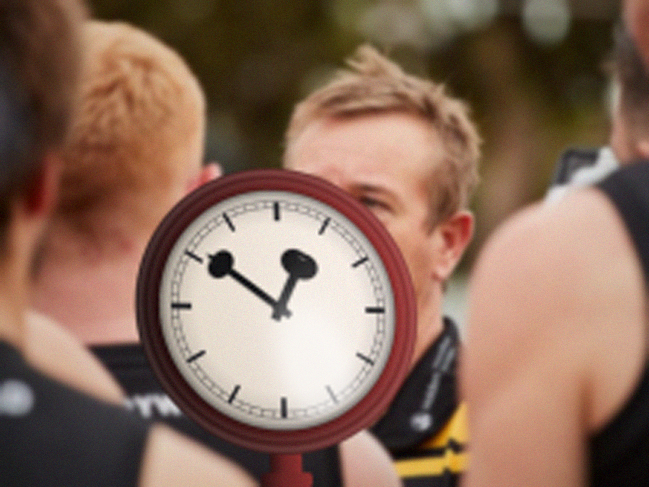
h=12 m=51
